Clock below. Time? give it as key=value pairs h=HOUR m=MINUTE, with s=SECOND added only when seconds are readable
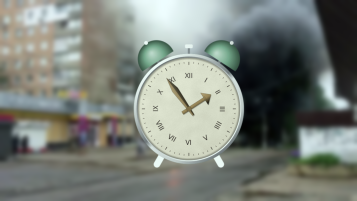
h=1 m=54
